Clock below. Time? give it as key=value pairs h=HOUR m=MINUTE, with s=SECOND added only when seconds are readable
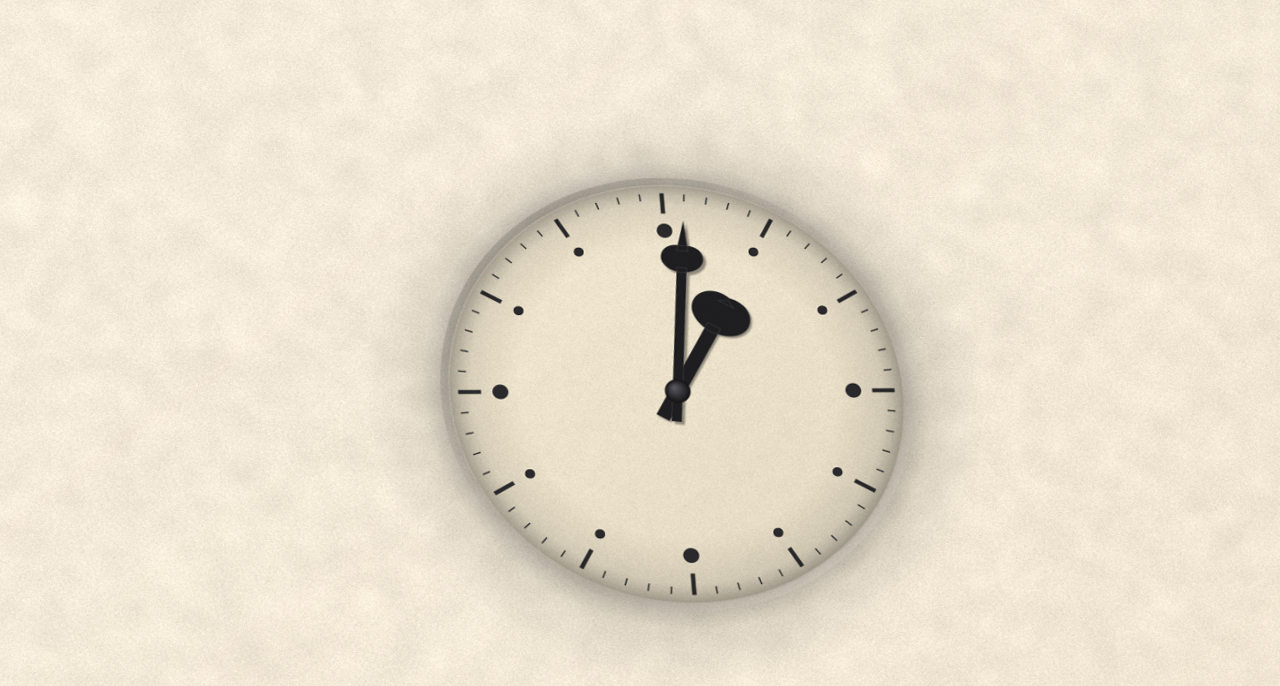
h=1 m=1
